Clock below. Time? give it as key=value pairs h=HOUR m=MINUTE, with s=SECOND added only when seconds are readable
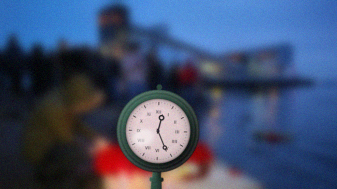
h=12 m=26
